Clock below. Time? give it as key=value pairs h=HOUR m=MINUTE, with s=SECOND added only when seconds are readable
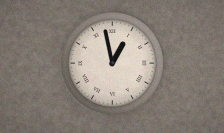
h=12 m=58
